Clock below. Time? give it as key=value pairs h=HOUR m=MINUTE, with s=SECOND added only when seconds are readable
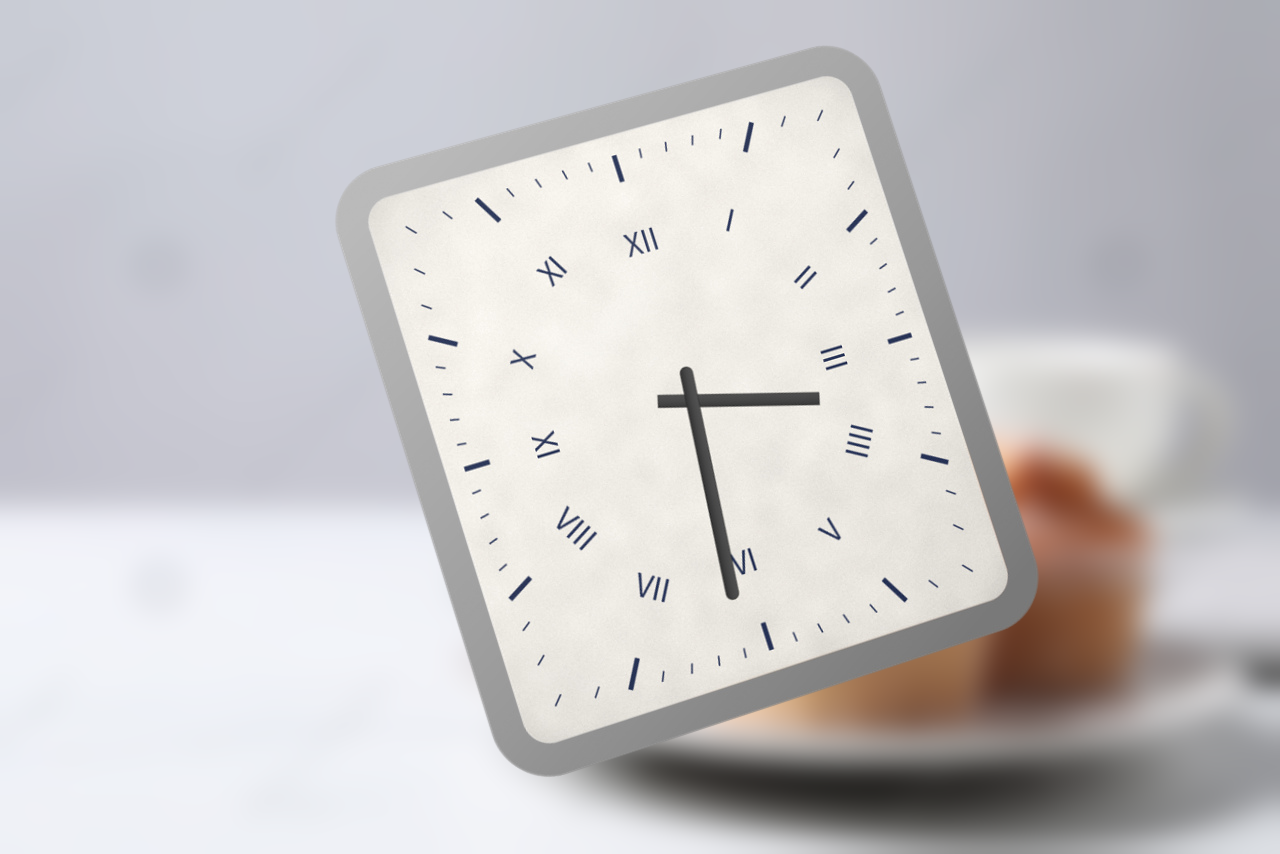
h=3 m=31
